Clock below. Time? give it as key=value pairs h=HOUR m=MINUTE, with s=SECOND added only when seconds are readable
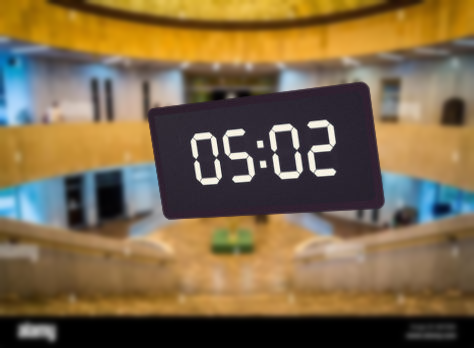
h=5 m=2
